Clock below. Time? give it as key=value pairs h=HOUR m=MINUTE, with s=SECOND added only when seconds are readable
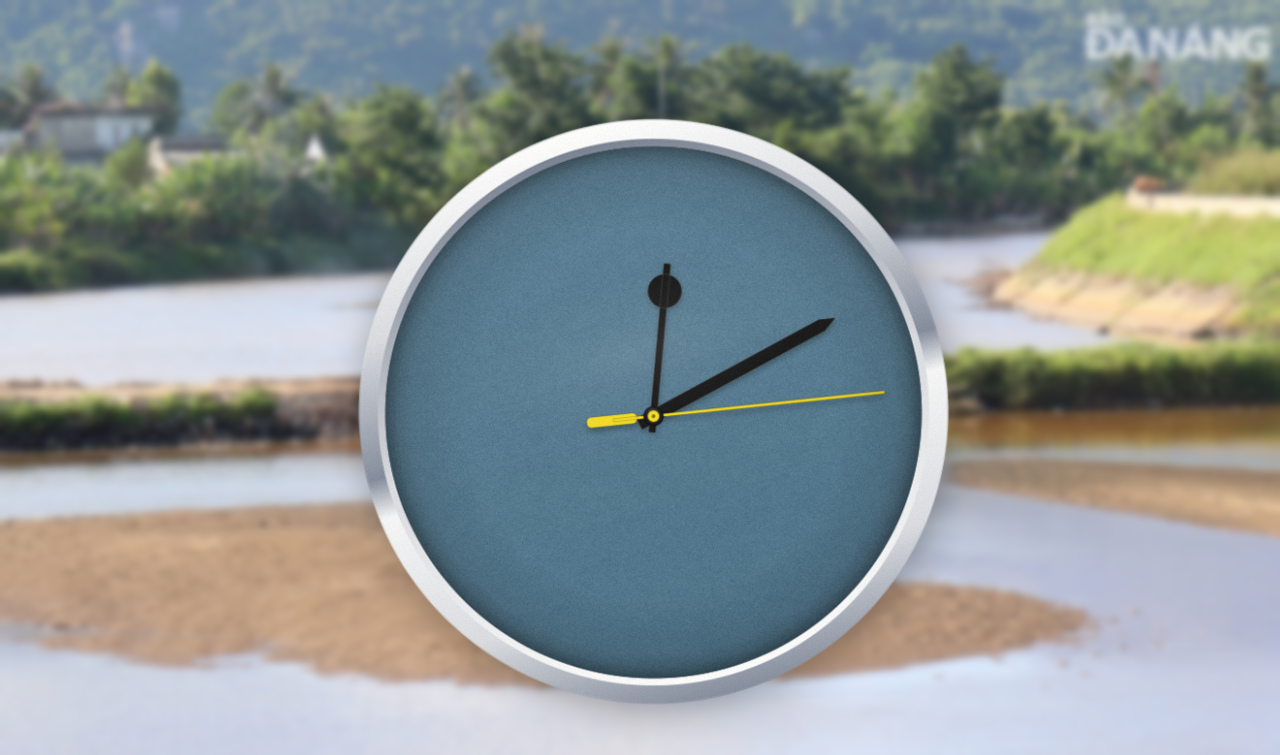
h=12 m=10 s=14
